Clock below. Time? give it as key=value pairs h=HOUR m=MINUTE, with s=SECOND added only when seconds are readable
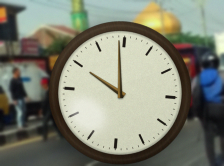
h=9 m=59
